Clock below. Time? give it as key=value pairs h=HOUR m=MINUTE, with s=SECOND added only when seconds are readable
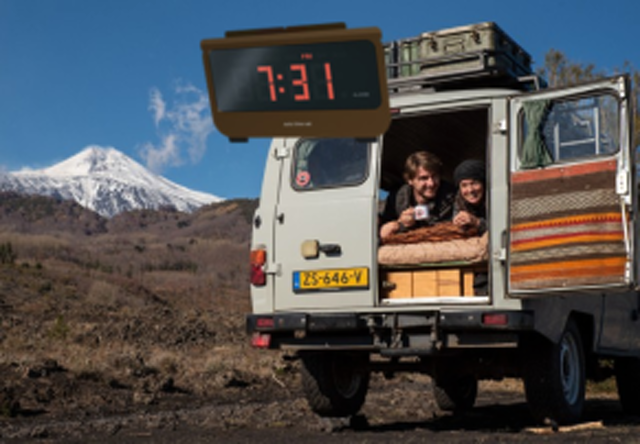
h=7 m=31
